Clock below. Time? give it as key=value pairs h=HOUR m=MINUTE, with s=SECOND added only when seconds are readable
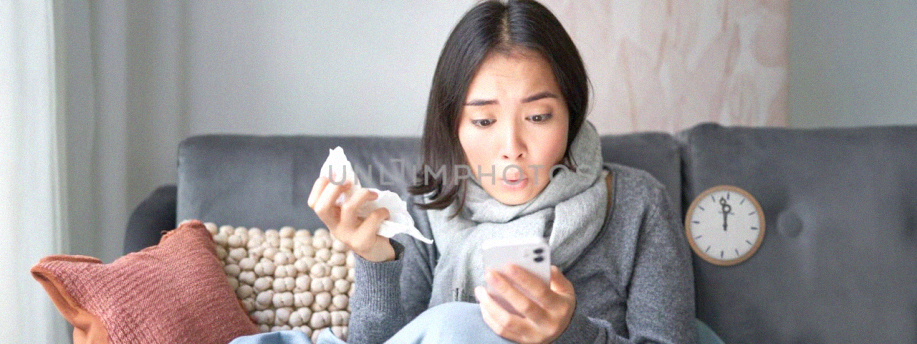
h=11 m=58
